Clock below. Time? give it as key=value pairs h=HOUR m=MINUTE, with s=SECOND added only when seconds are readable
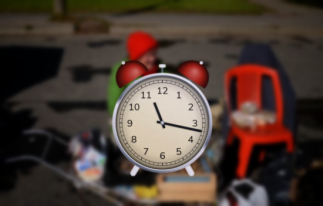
h=11 m=17
